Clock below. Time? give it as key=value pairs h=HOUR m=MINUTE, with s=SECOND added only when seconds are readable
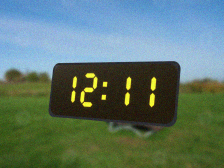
h=12 m=11
